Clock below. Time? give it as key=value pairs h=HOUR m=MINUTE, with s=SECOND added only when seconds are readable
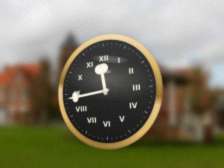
h=11 m=44
